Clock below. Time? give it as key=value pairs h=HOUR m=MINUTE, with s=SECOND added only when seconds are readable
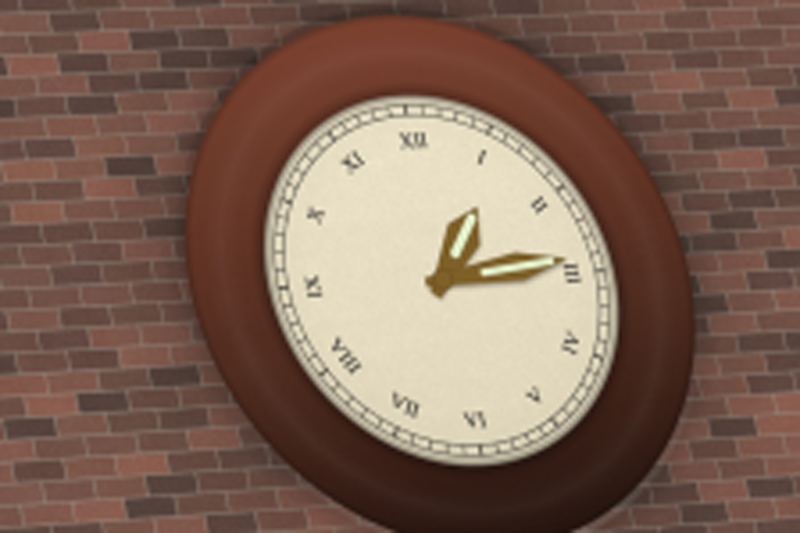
h=1 m=14
